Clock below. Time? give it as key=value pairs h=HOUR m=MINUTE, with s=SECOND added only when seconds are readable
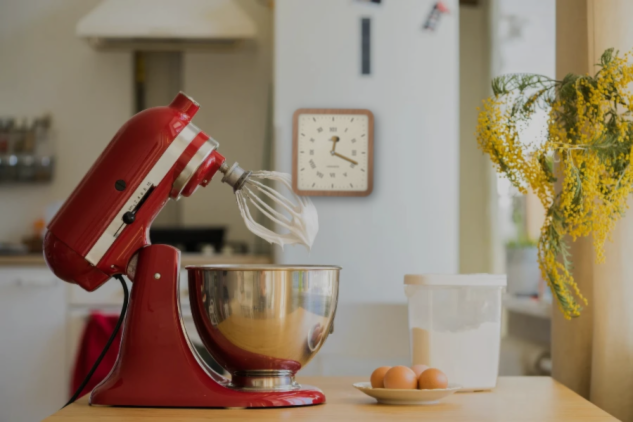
h=12 m=19
